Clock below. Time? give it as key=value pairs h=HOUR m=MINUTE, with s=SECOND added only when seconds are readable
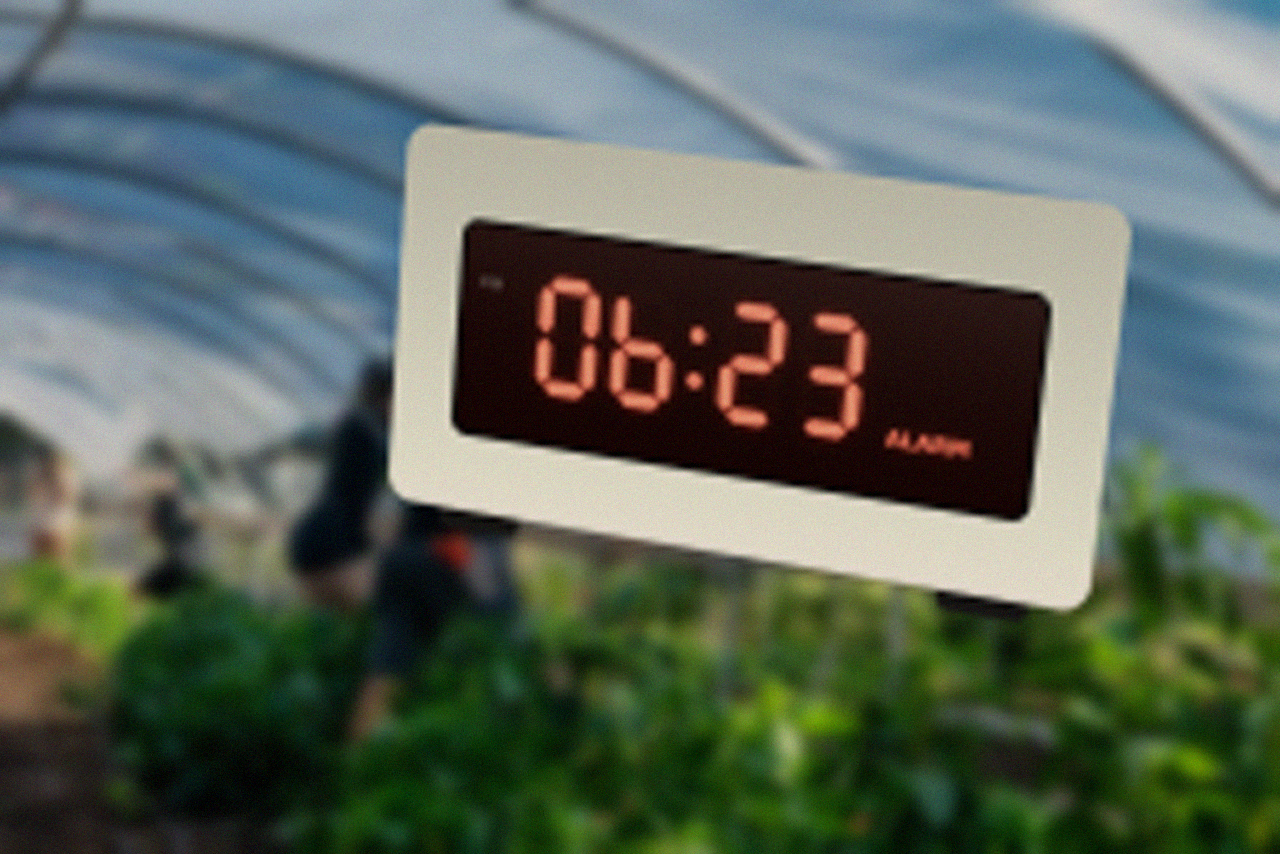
h=6 m=23
